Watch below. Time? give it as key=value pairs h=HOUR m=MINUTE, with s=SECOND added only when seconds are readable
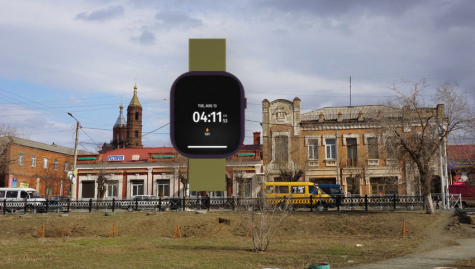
h=4 m=11
